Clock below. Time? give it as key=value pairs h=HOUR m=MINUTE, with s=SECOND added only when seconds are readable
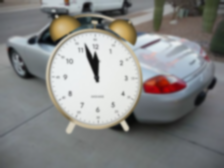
h=11 m=57
